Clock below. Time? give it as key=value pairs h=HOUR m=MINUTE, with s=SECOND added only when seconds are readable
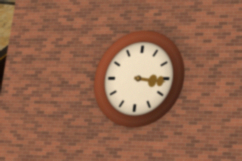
h=3 m=16
